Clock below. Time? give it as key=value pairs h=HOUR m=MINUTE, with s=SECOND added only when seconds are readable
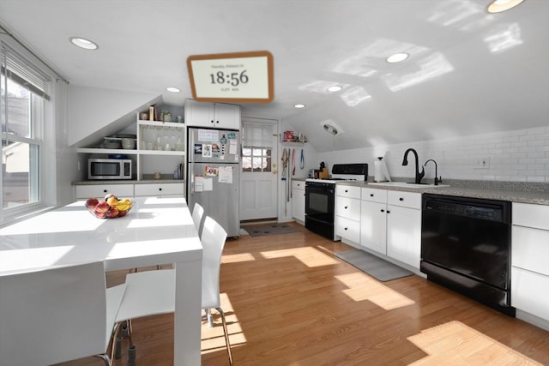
h=18 m=56
